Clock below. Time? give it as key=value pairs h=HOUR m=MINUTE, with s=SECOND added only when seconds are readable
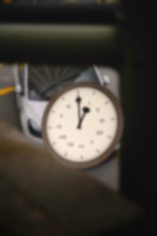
h=1 m=0
